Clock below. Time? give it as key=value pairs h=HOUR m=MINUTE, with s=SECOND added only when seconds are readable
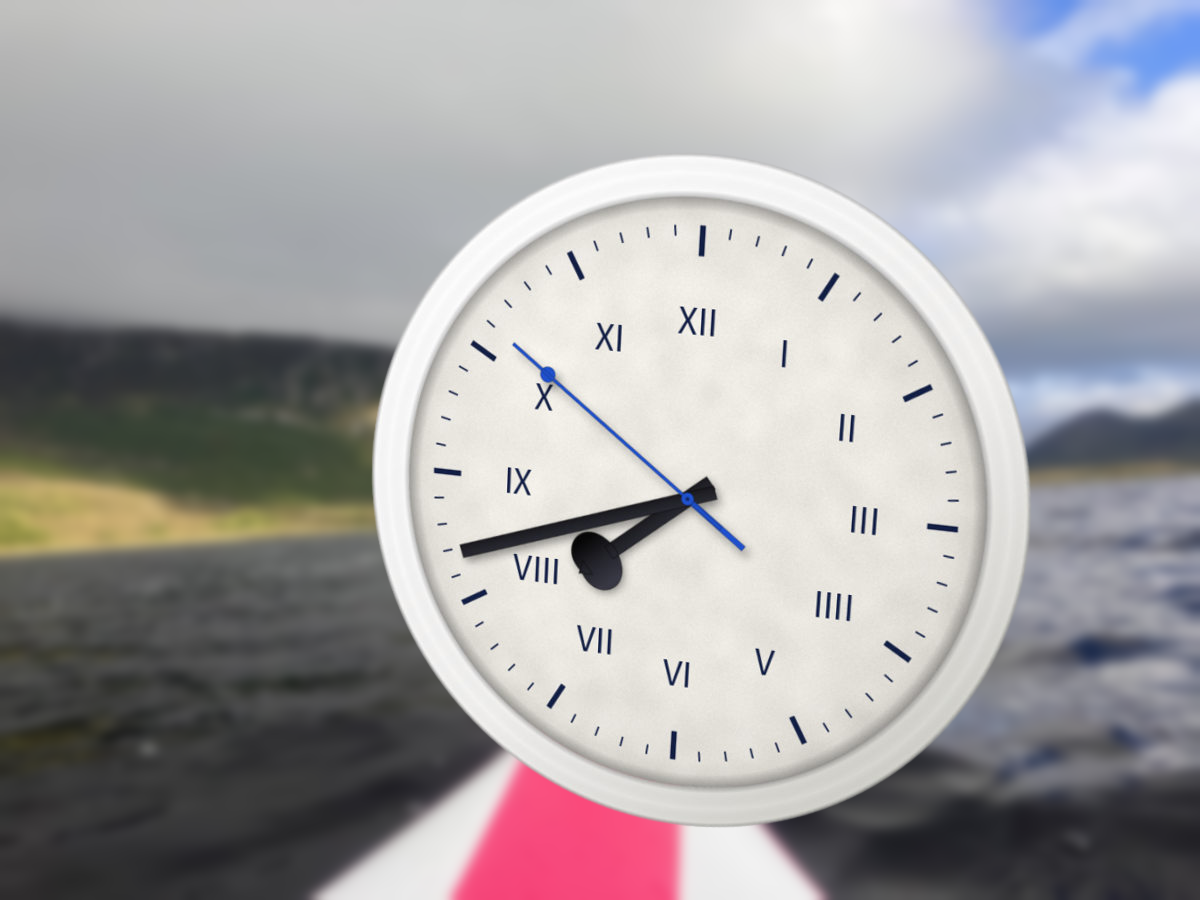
h=7 m=41 s=51
